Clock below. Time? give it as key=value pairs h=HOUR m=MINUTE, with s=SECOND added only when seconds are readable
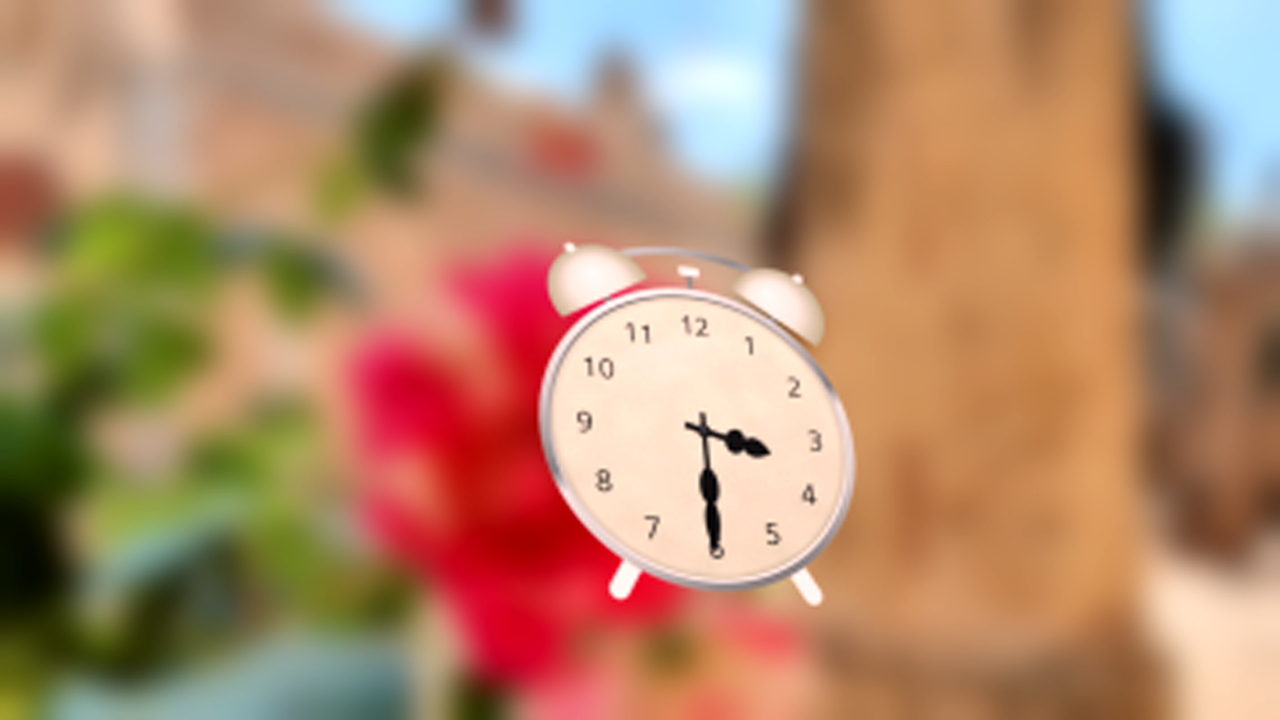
h=3 m=30
